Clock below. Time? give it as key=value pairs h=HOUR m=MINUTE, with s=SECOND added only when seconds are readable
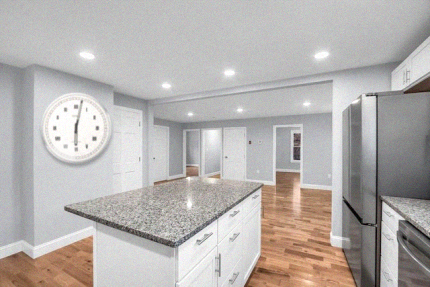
h=6 m=2
